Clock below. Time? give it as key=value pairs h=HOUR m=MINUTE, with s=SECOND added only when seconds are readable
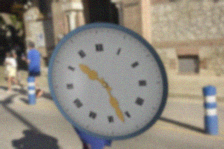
h=10 m=27
